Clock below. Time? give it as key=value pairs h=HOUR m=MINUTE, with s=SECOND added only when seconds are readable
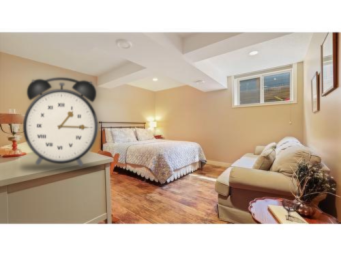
h=1 m=15
